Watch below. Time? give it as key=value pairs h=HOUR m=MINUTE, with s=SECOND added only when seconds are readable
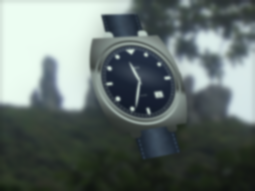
h=11 m=34
